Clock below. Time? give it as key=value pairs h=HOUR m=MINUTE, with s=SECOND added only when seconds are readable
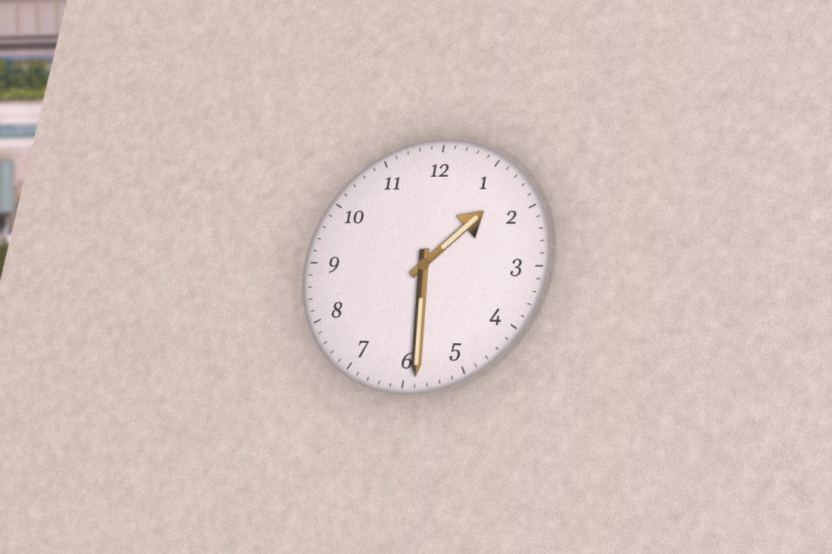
h=1 m=29
